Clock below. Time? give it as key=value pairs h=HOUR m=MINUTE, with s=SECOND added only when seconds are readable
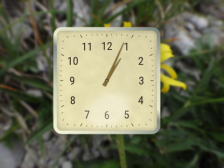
h=1 m=4
